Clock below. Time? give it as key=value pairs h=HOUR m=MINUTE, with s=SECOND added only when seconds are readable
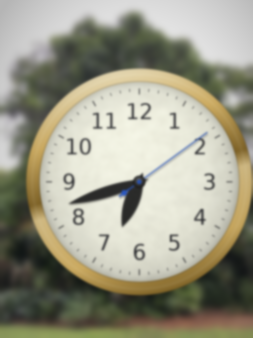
h=6 m=42 s=9
